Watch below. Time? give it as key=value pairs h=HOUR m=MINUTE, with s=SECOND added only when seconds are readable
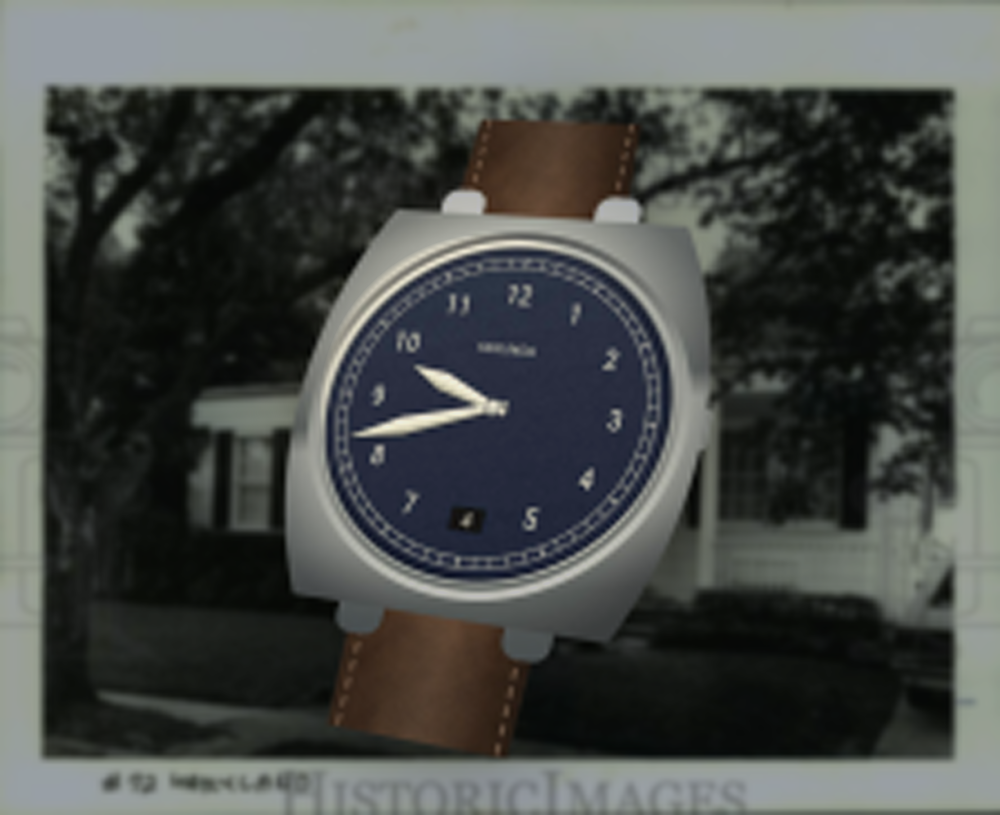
h=9 m=42
